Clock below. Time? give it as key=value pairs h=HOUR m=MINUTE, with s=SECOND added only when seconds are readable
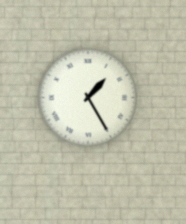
h=1 m=25
